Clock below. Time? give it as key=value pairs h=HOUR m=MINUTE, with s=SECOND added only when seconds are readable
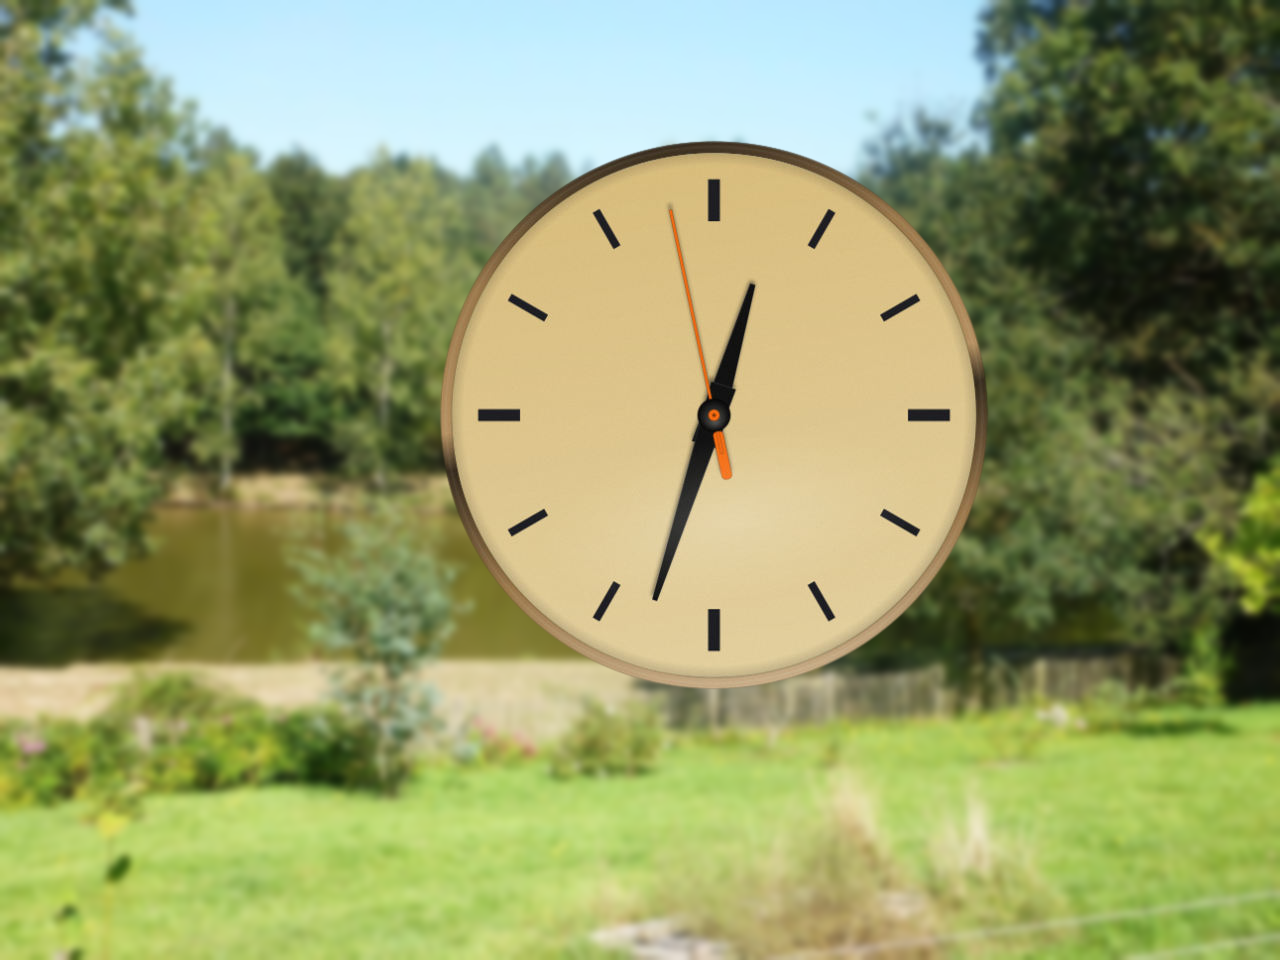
h=12 m=32 s=58
